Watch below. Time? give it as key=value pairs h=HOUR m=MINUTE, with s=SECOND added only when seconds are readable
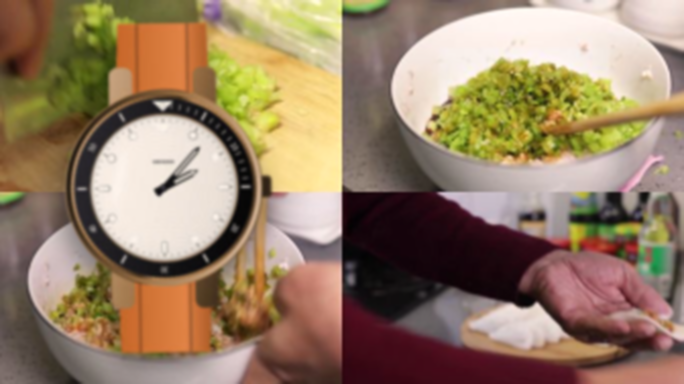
h=2 m=7
